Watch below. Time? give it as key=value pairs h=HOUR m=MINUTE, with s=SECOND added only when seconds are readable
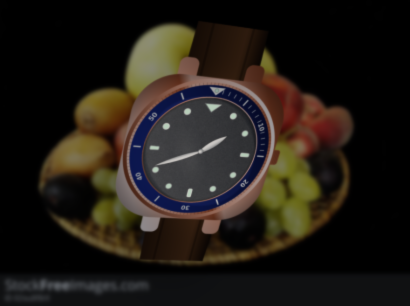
h=1 m=41
